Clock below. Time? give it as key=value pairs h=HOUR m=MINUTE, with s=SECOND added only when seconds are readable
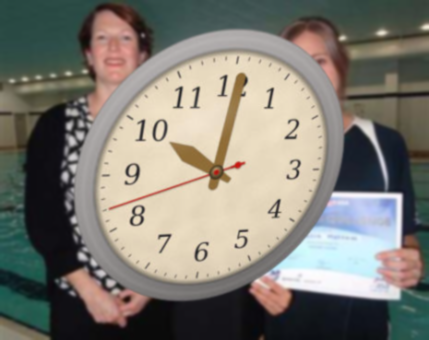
h=10 m=0 s=42
